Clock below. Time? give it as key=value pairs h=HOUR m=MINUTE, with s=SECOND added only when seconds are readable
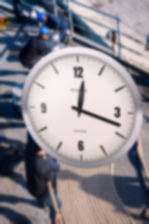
h=12 m=18
